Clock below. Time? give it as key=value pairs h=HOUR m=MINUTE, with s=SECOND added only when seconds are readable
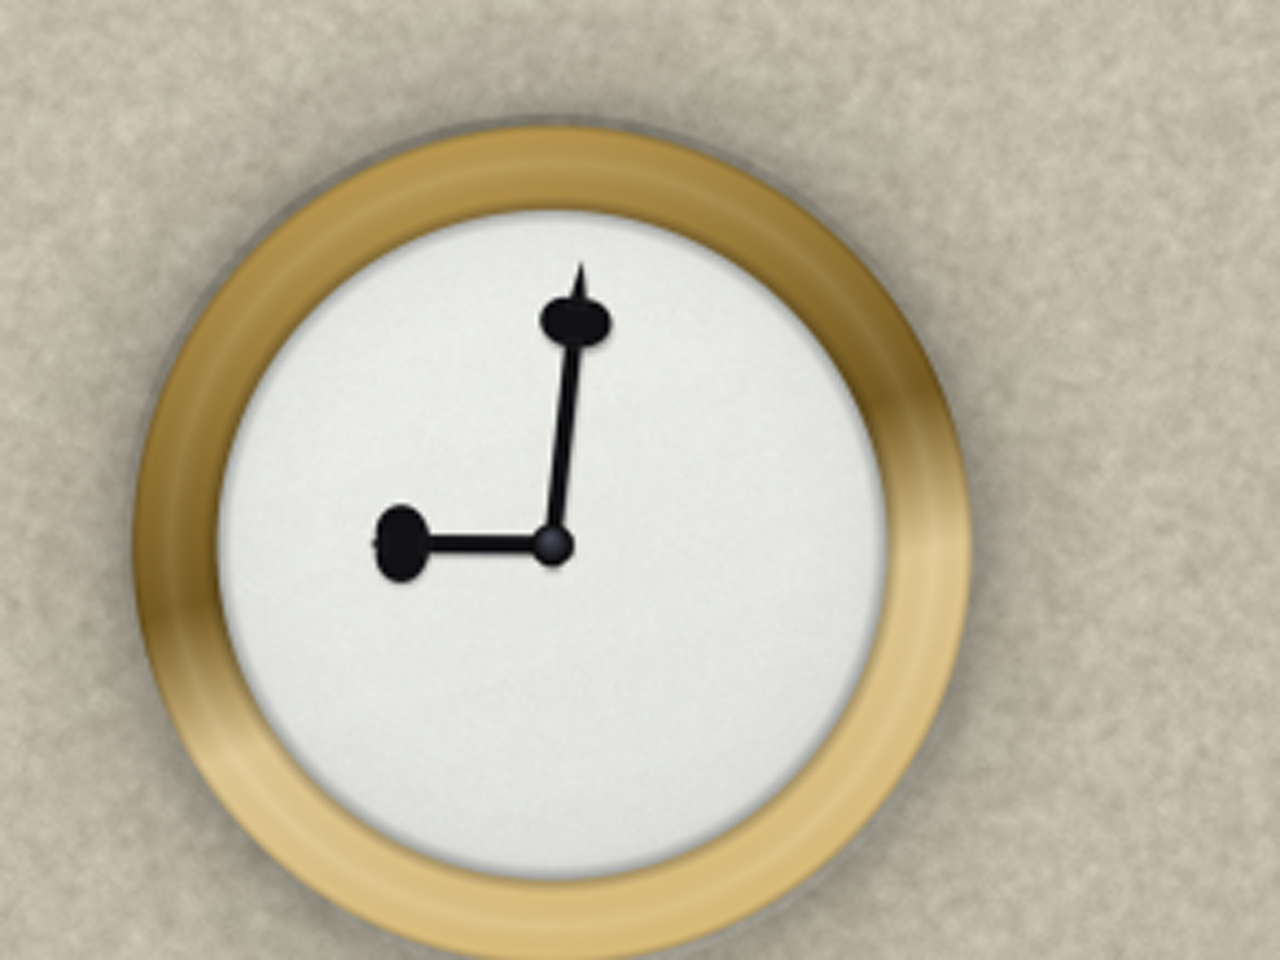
h=9 m=1
